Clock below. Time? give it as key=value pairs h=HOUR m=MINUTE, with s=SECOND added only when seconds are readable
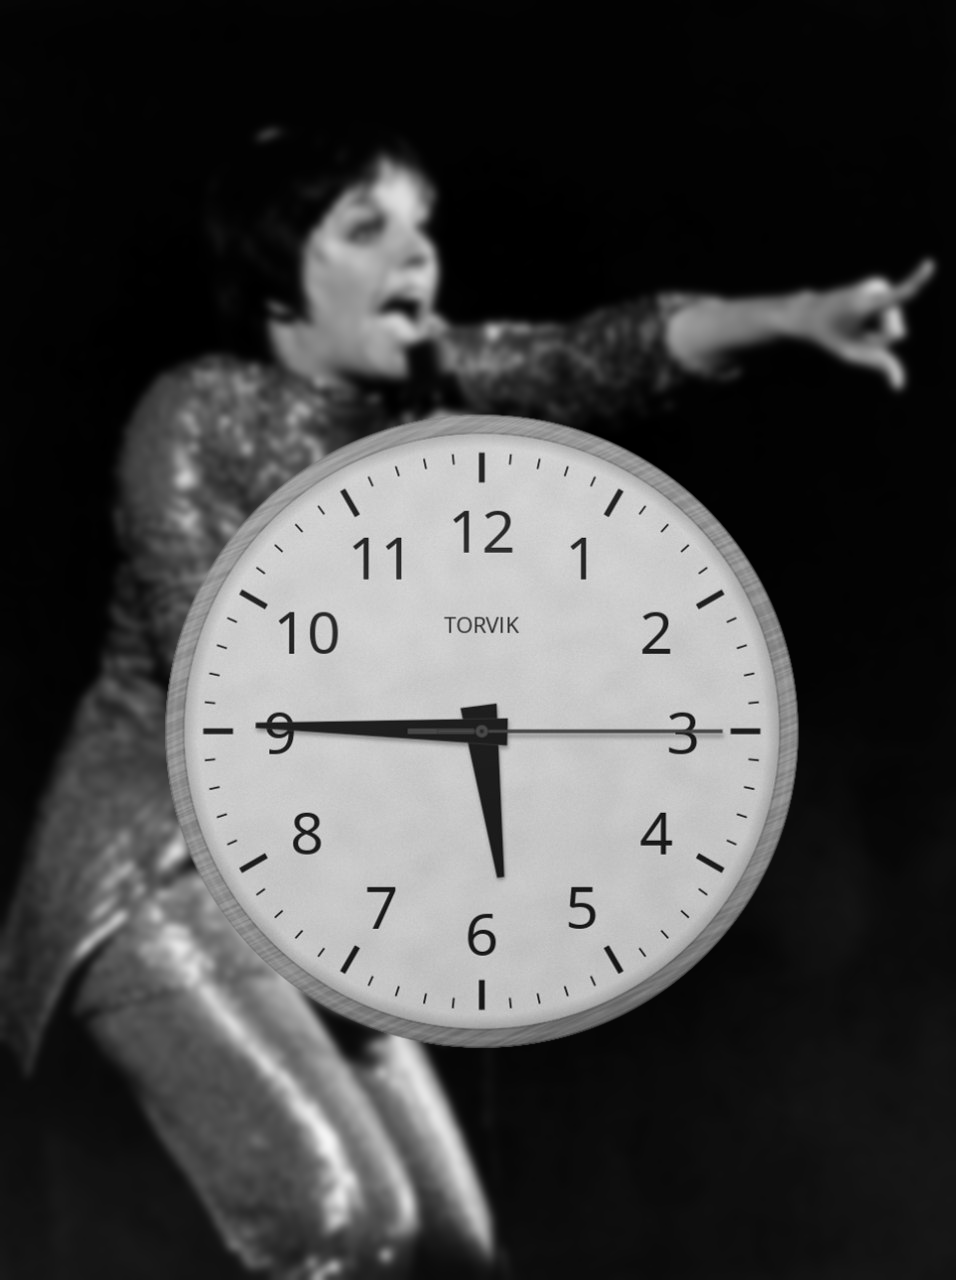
h=5 m=45 s=15
